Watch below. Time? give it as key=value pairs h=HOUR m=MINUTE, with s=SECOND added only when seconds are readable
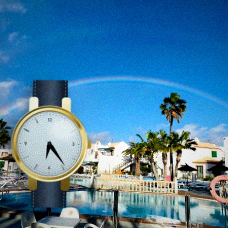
h=6 m=24
